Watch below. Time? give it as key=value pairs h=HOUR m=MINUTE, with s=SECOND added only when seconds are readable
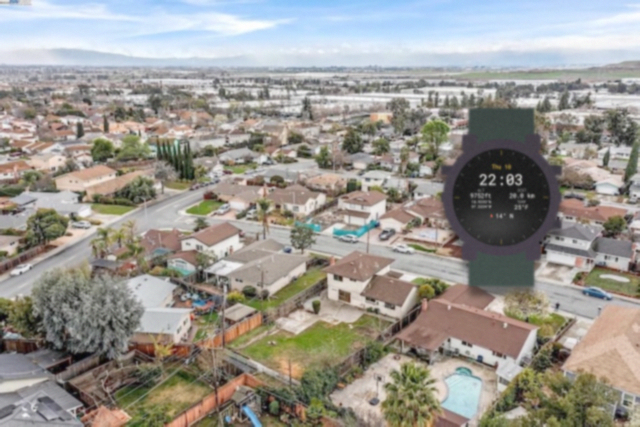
h=22 m=3
